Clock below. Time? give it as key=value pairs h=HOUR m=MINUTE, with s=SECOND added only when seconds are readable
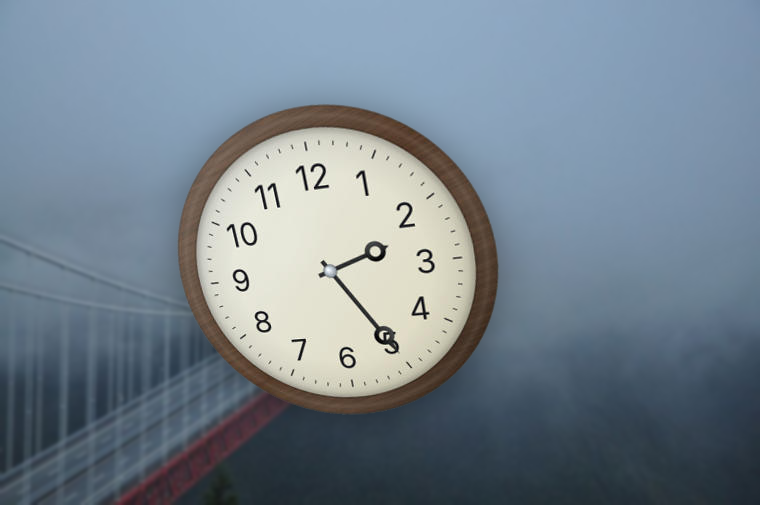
h=2 m=25
